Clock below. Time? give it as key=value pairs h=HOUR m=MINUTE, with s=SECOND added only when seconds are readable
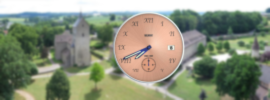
h=7 m=41
